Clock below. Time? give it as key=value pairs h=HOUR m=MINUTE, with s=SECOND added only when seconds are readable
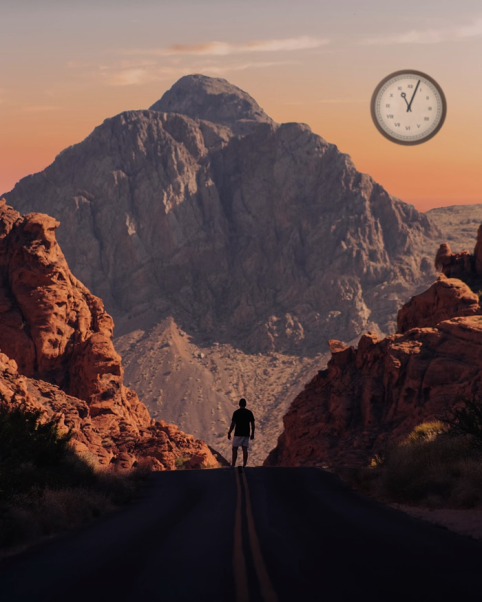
h=11 m=3
